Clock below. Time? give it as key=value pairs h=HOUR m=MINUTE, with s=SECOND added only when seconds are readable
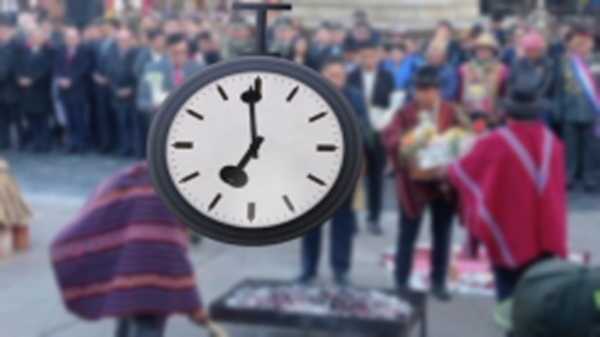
h=6 m=59
